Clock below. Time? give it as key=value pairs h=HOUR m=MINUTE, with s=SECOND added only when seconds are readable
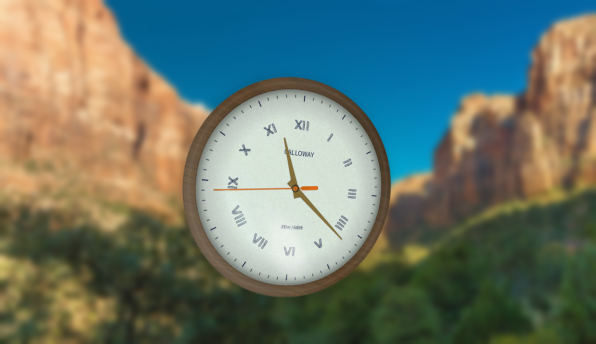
h=11 m=21 s=44
